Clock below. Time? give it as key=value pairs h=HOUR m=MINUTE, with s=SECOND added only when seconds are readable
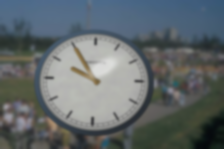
h=9 m=55
